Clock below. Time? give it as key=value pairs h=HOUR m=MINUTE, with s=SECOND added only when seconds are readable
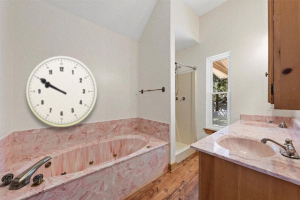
h=9 m=50
